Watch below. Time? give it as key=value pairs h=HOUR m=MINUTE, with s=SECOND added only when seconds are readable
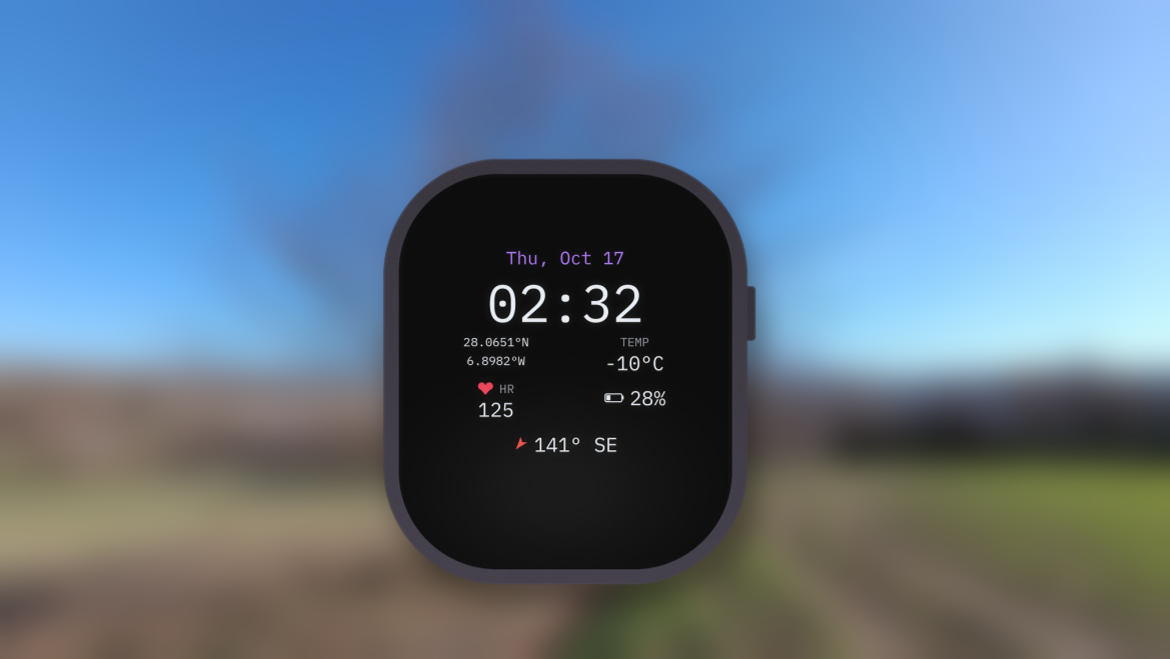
h=2 m=32
